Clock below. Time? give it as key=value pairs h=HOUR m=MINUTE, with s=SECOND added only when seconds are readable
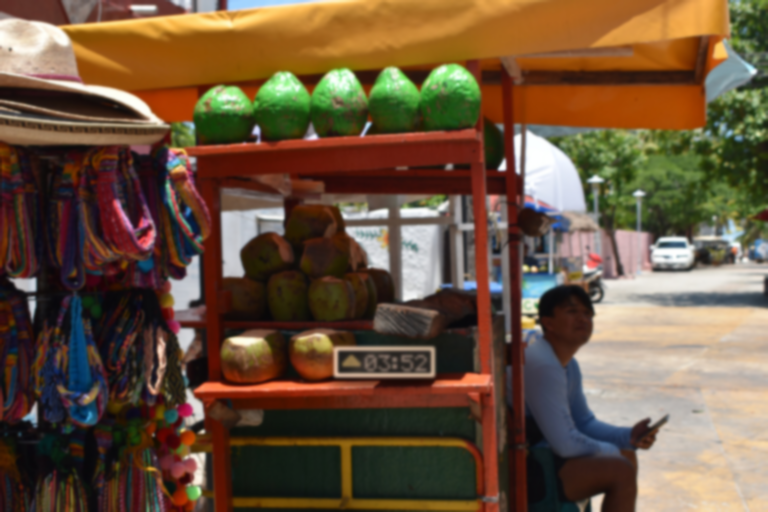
h=3 m=52
